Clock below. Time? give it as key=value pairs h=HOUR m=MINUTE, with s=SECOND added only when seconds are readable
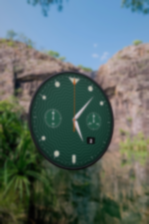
h=5 m=7
